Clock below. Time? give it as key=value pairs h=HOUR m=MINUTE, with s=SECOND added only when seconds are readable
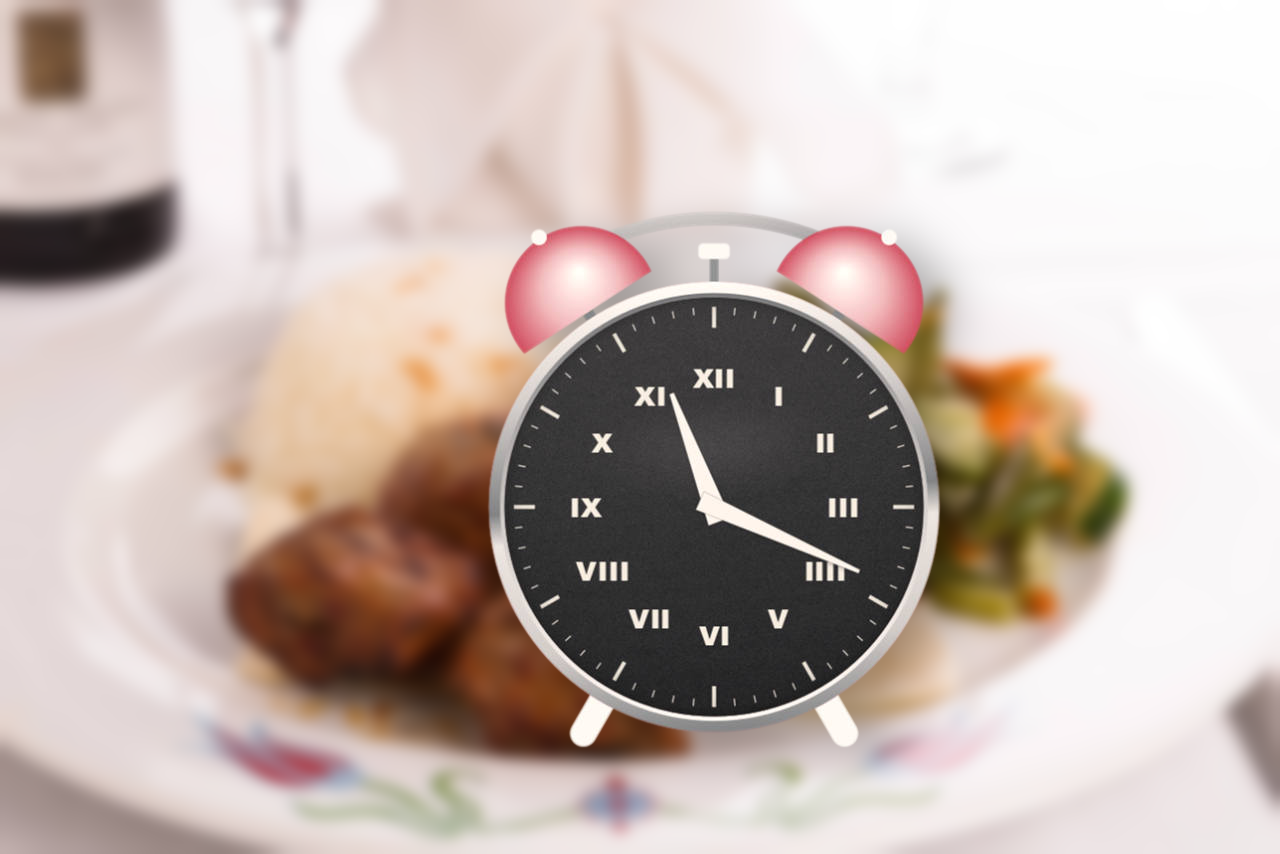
h=11 m=19
